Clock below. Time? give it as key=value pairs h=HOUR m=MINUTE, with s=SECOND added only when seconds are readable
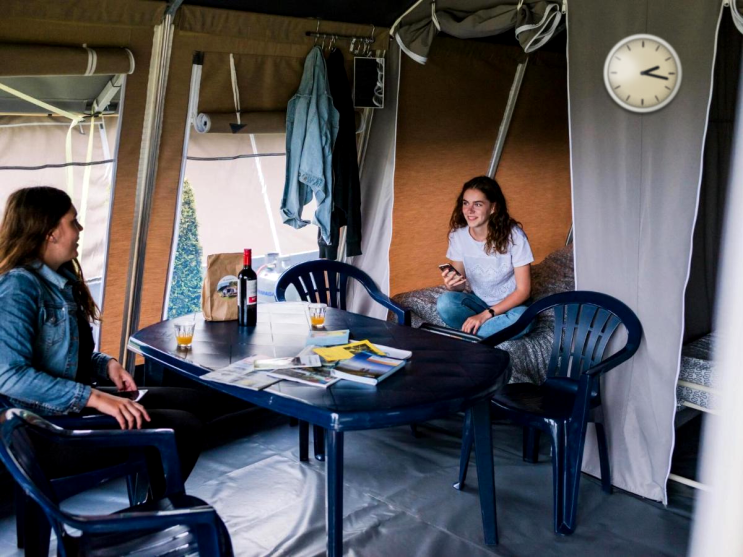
h=2 m=17
